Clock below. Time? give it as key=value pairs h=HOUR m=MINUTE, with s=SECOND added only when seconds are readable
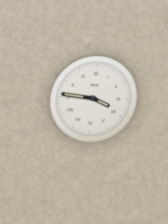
h=3 m=46
